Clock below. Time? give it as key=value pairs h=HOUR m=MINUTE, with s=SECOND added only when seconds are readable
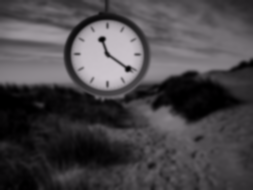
h=11 m=21
